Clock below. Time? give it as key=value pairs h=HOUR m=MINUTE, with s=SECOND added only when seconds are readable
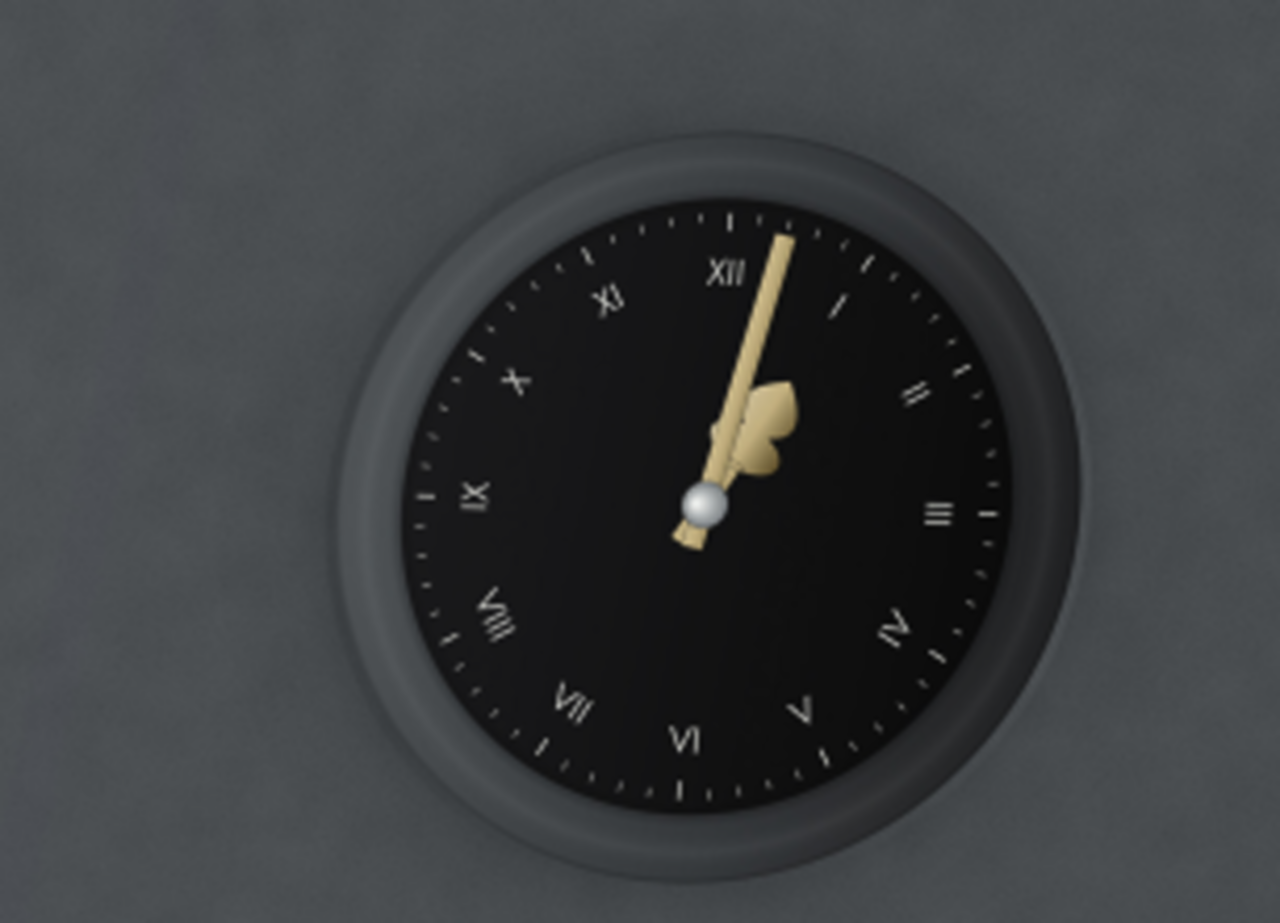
h=1 m=2
